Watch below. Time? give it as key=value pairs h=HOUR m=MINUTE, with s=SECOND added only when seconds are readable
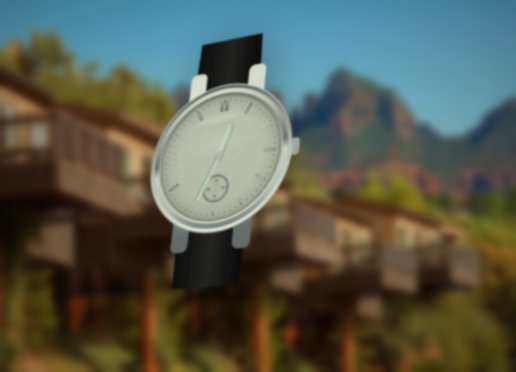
h=12 m=34
